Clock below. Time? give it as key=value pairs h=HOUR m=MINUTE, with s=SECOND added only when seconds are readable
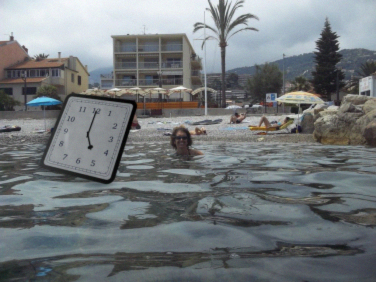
h=5 m=0
